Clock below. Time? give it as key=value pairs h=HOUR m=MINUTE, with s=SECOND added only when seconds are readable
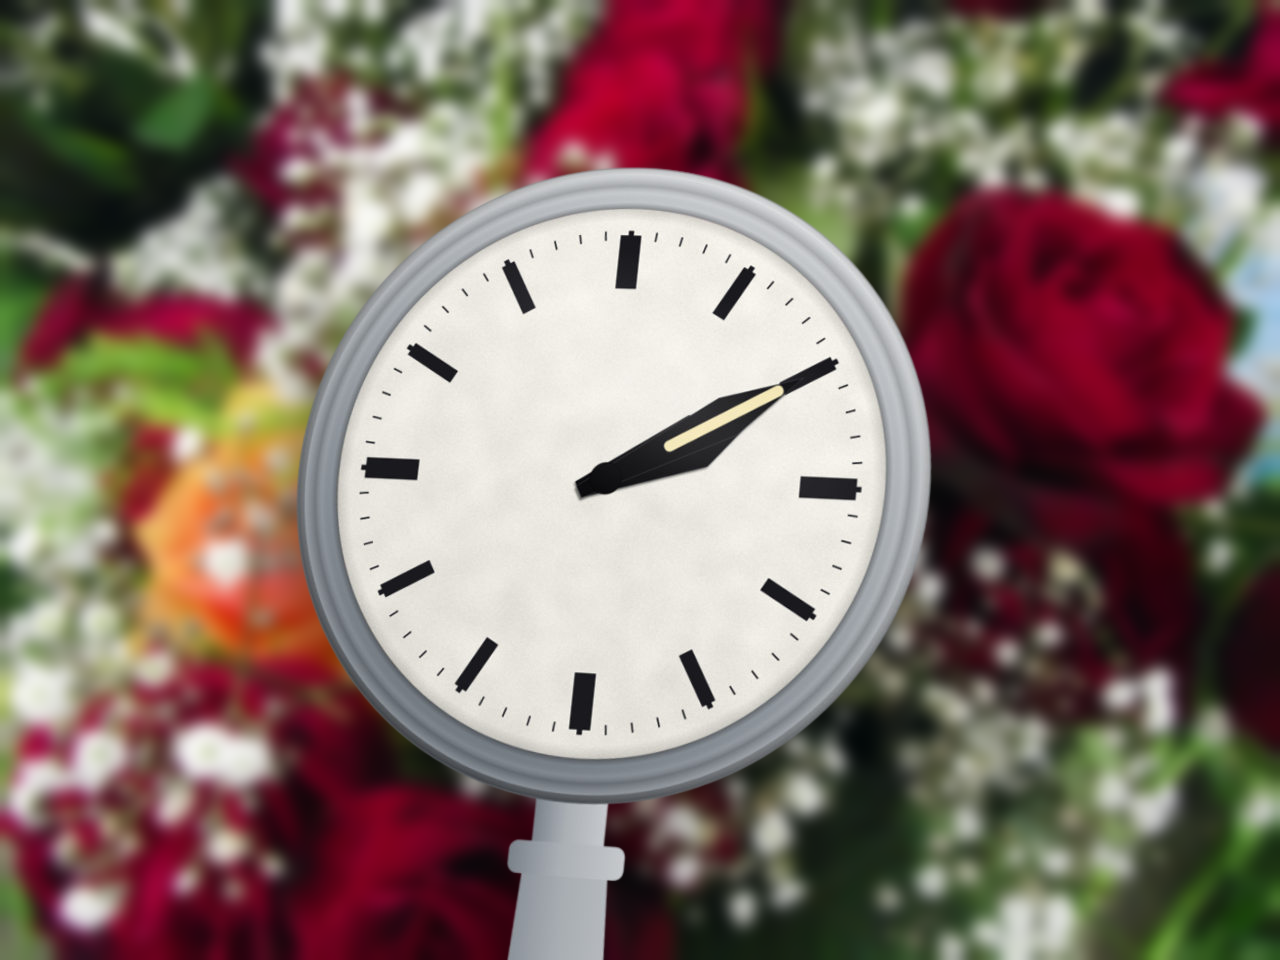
h=2 m=10
